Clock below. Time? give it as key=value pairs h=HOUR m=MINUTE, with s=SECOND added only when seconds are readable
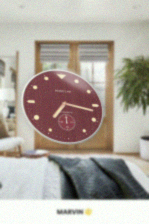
h=7 m=17
